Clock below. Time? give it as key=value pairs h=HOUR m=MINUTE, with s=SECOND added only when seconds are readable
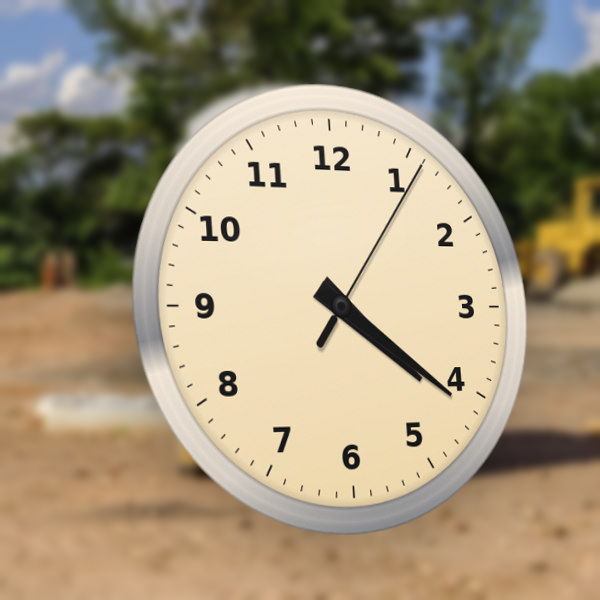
h=4 m=21 s=6
